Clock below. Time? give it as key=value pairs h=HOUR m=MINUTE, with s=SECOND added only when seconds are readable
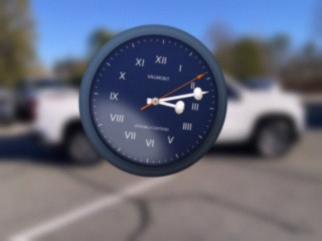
h=3 m=12 s=9
